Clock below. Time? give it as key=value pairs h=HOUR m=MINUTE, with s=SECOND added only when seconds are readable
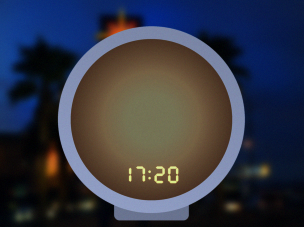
h=17 m=20
